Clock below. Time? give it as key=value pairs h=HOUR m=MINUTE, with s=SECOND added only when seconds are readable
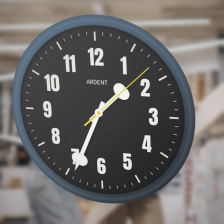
h=1 m=34 s=8
